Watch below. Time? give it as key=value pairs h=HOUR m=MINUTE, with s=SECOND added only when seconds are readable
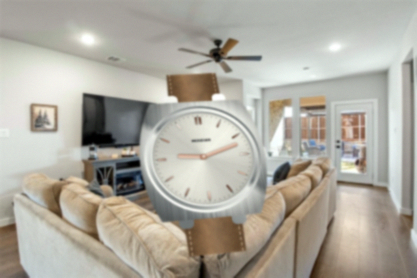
h=9 m=12
